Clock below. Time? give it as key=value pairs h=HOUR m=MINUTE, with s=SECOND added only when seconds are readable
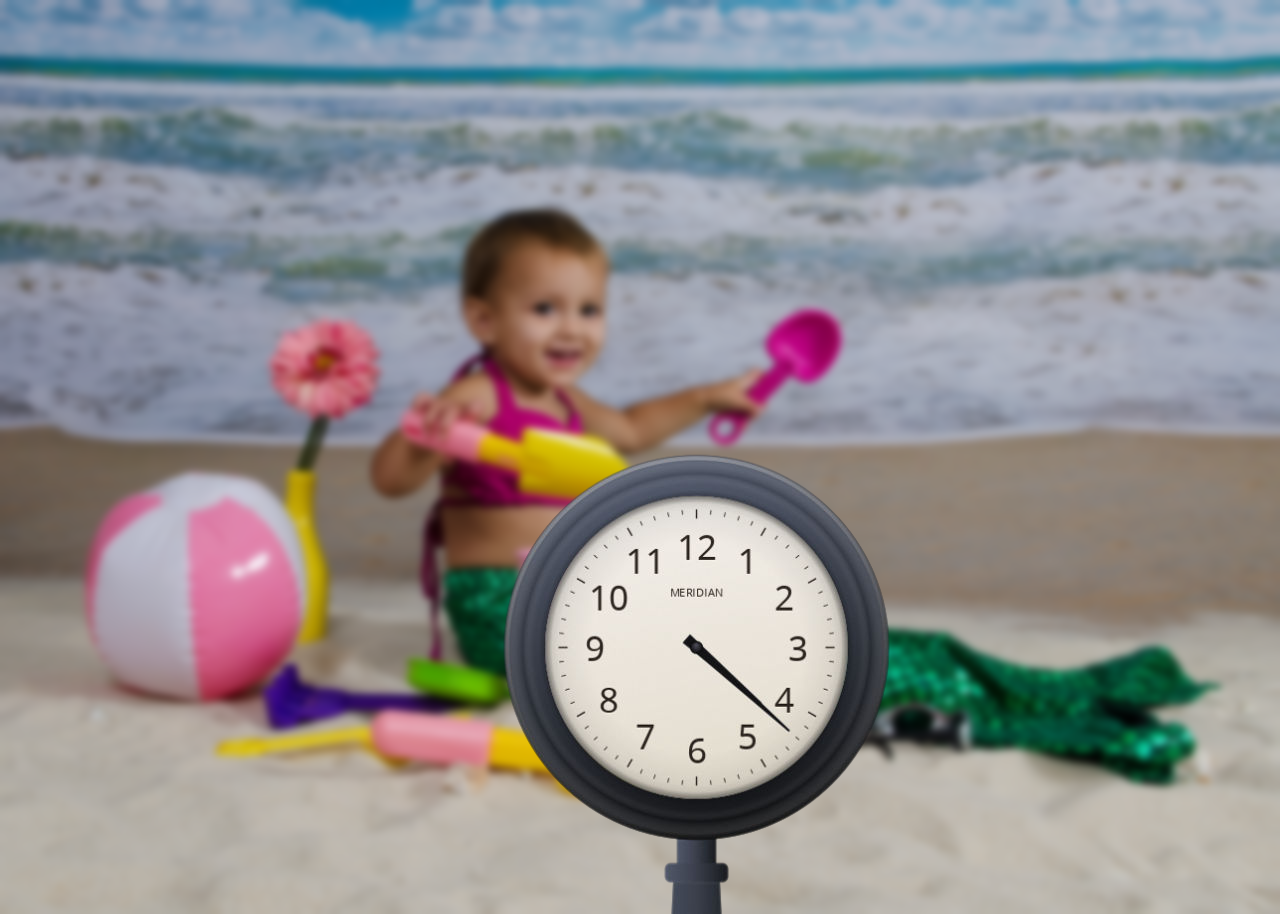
h=4 m=22
